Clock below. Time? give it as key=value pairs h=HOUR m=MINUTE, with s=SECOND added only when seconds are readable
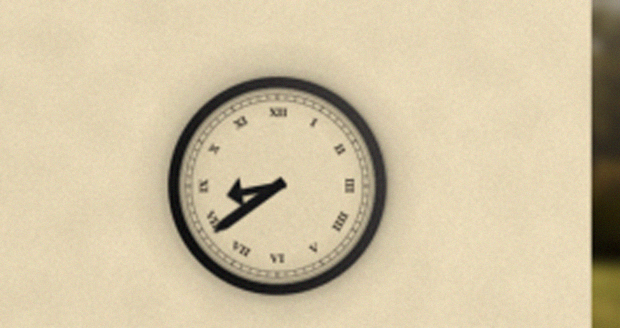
h=8 m=39
